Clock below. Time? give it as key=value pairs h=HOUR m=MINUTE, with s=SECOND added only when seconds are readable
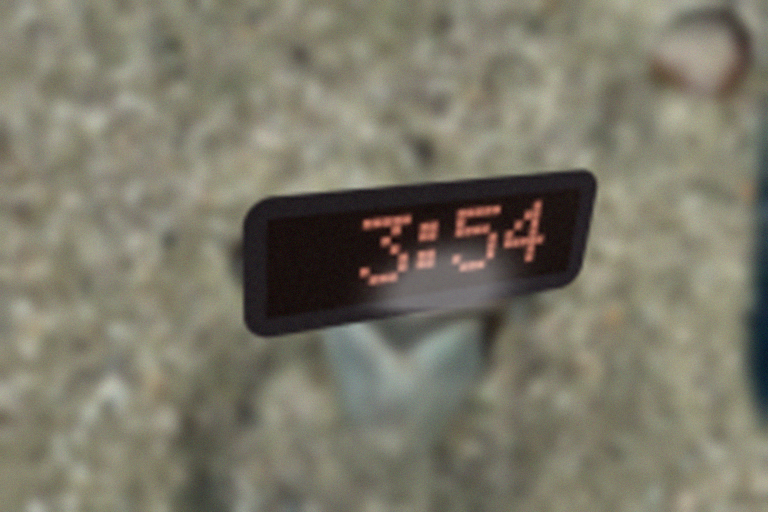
h=3 m=54
